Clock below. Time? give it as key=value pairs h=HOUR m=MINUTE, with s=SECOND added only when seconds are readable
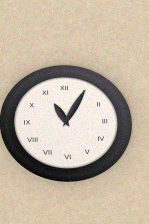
h=11 m=5
